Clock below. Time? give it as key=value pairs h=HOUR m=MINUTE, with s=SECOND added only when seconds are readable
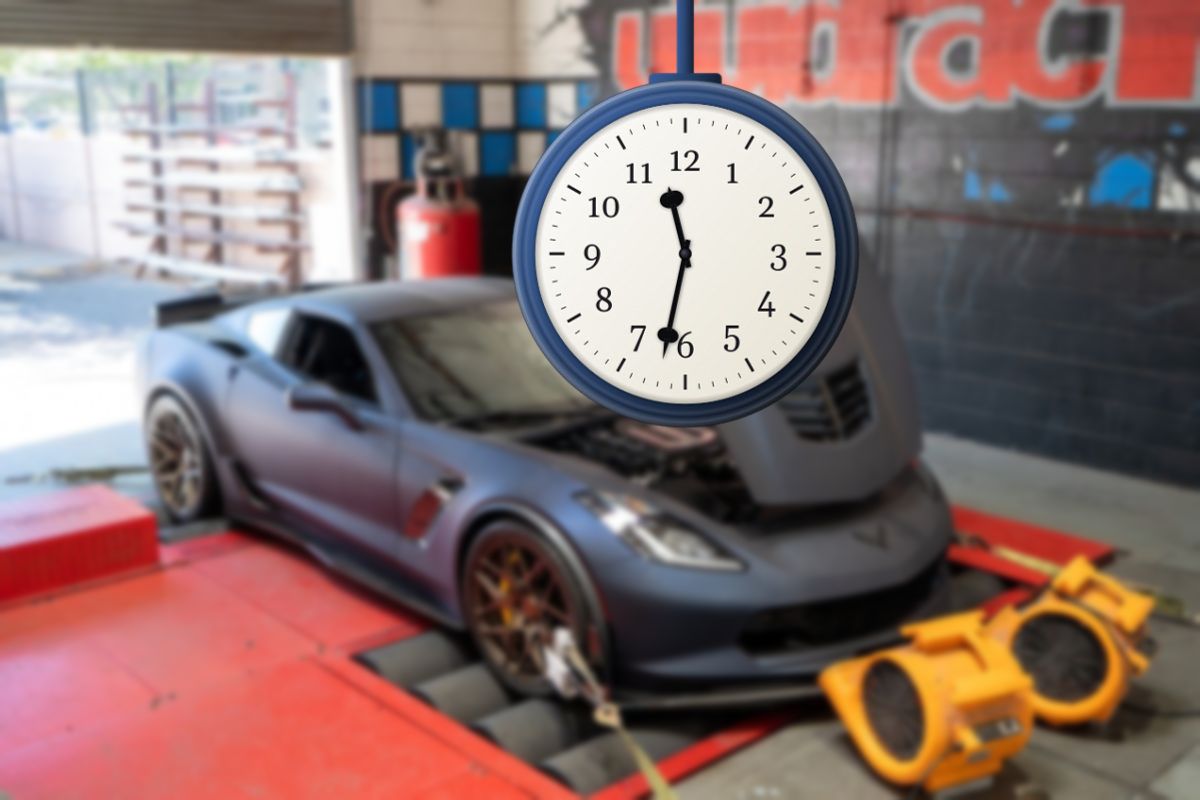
h=11 m=32
